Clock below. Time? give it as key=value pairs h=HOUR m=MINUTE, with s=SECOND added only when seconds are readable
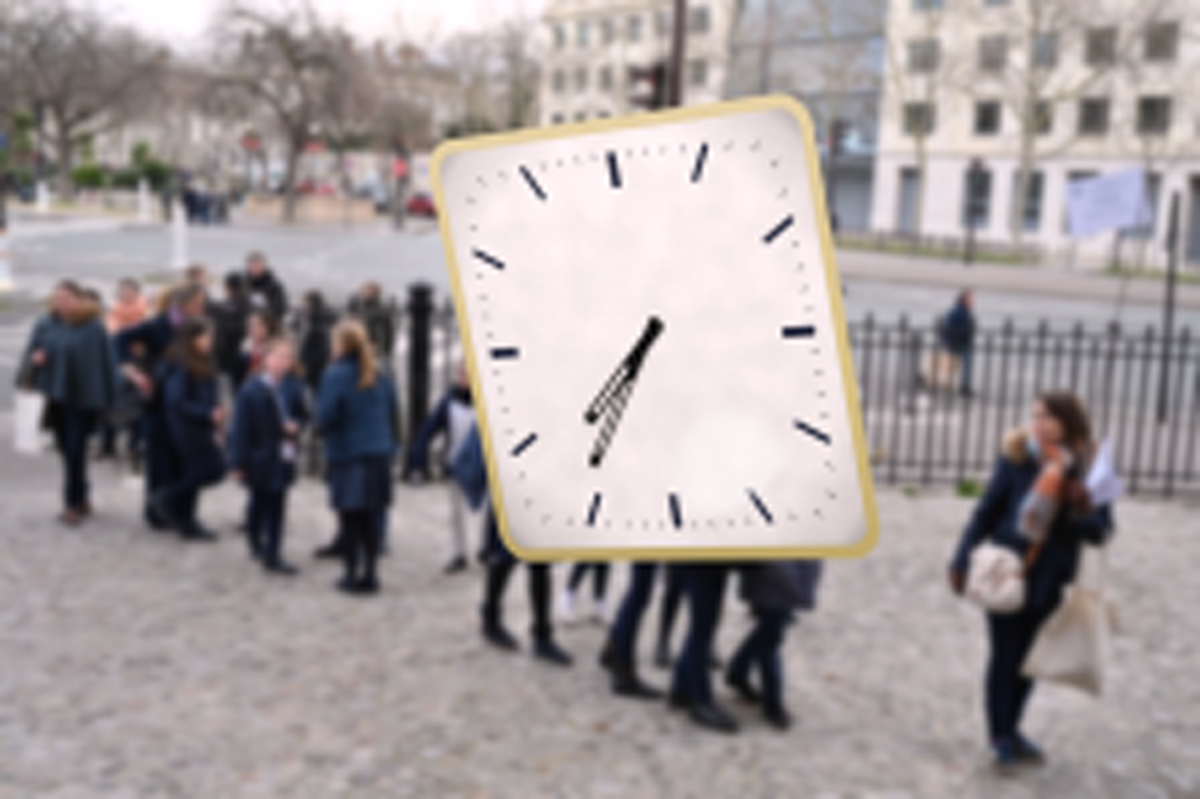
h=7 m=36
